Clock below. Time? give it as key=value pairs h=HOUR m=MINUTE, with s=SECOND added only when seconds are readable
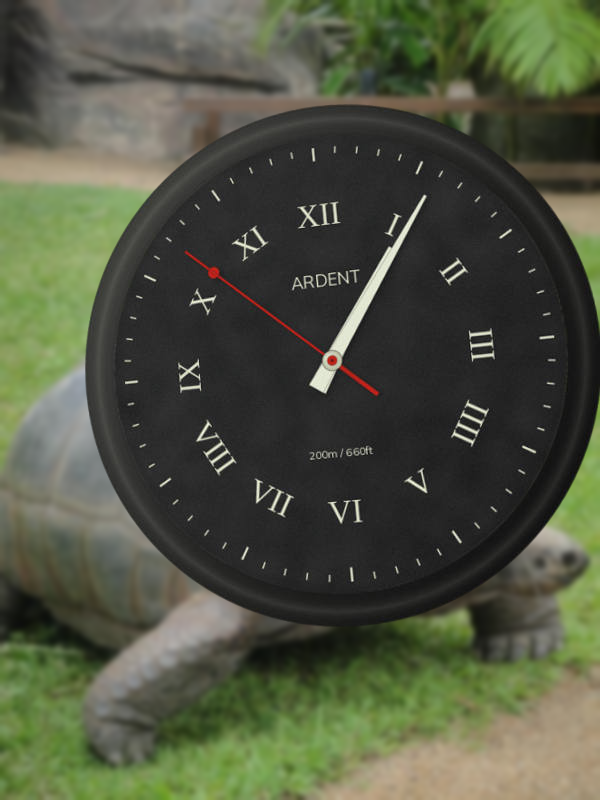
h=1 m=5 s=52
